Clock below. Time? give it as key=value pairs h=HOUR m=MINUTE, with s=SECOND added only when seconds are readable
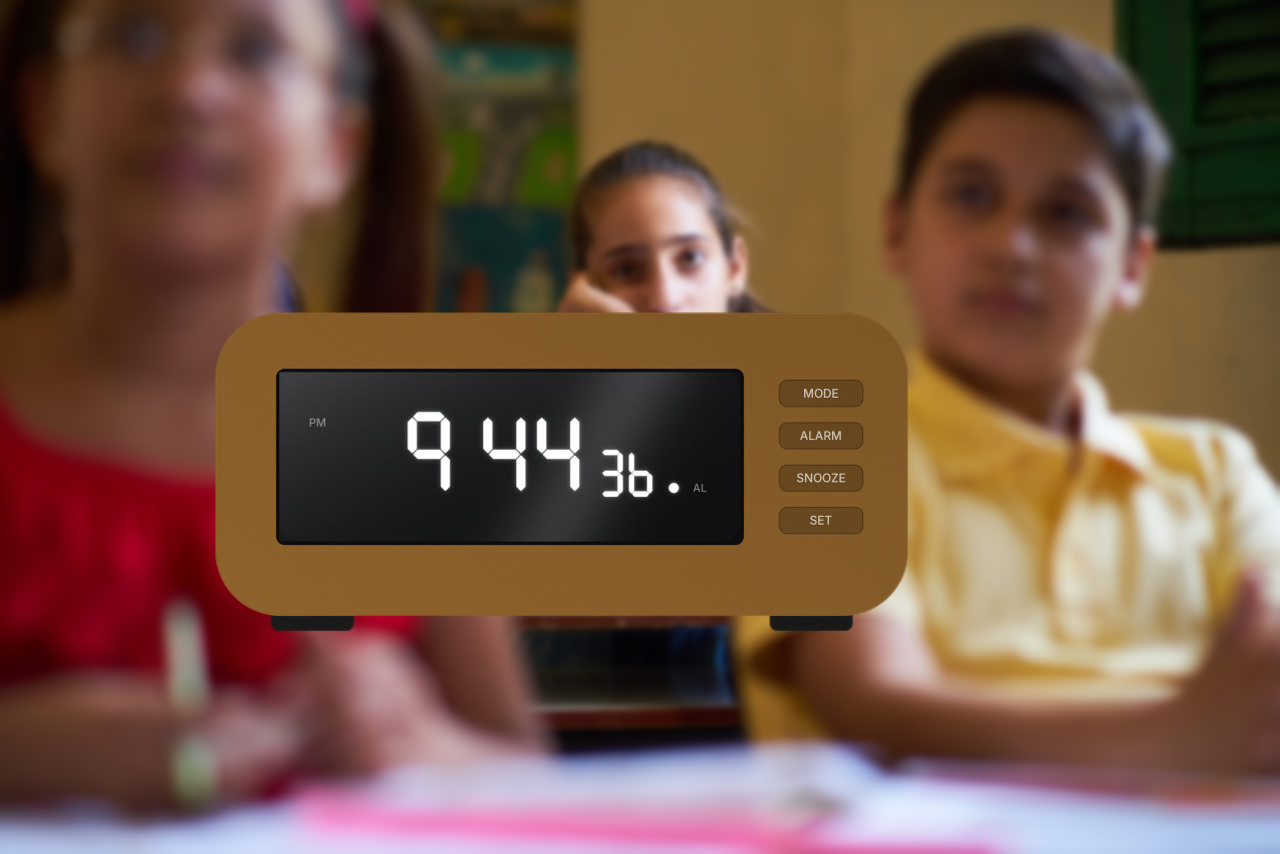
h=9 m=44 s=36
